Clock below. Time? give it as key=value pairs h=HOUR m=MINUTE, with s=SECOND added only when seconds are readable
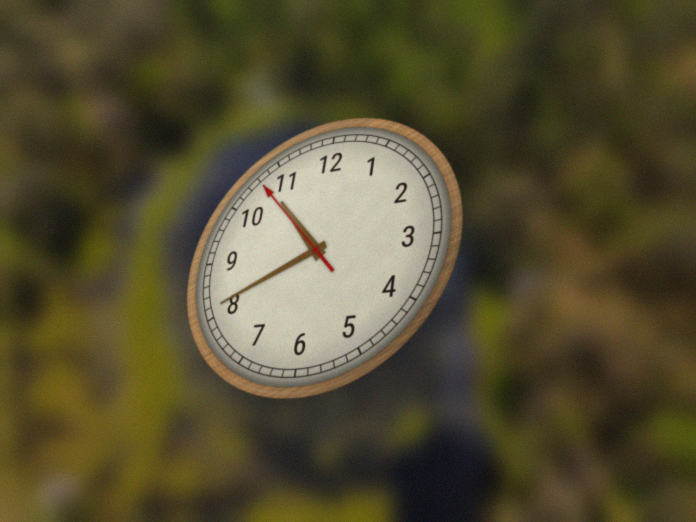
h=10 m=40 s=53
